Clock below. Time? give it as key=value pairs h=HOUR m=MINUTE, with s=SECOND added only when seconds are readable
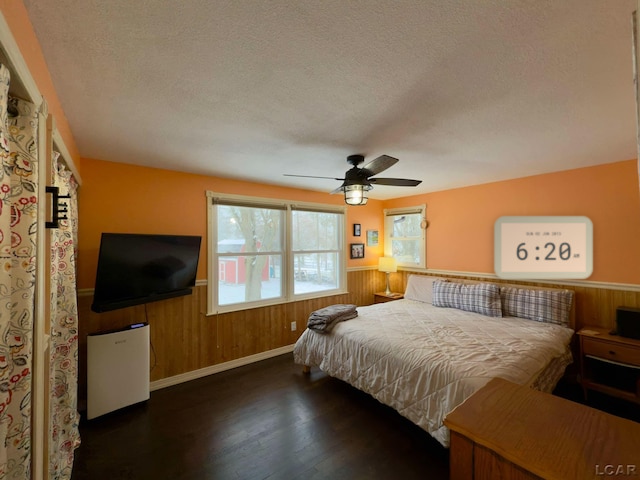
h=6 m=20
